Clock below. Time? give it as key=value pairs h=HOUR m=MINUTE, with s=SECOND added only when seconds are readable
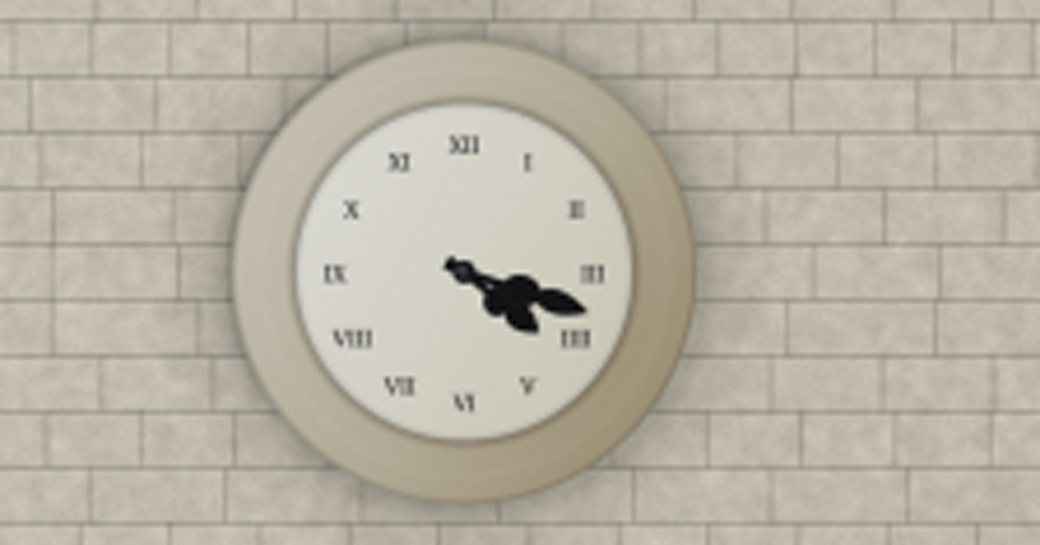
h=4 m=18
